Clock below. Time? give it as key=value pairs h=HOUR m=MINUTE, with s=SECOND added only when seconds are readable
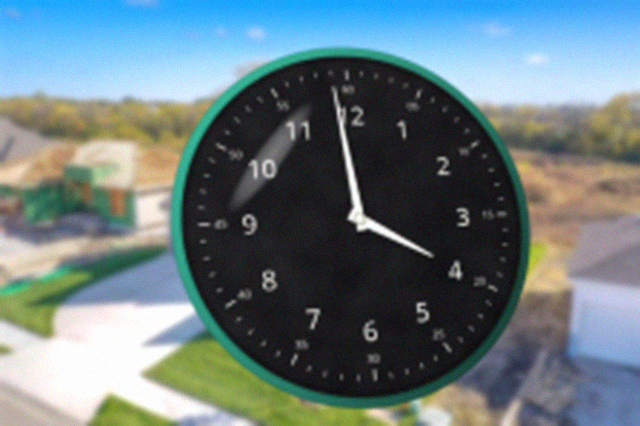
h=3 m=59
